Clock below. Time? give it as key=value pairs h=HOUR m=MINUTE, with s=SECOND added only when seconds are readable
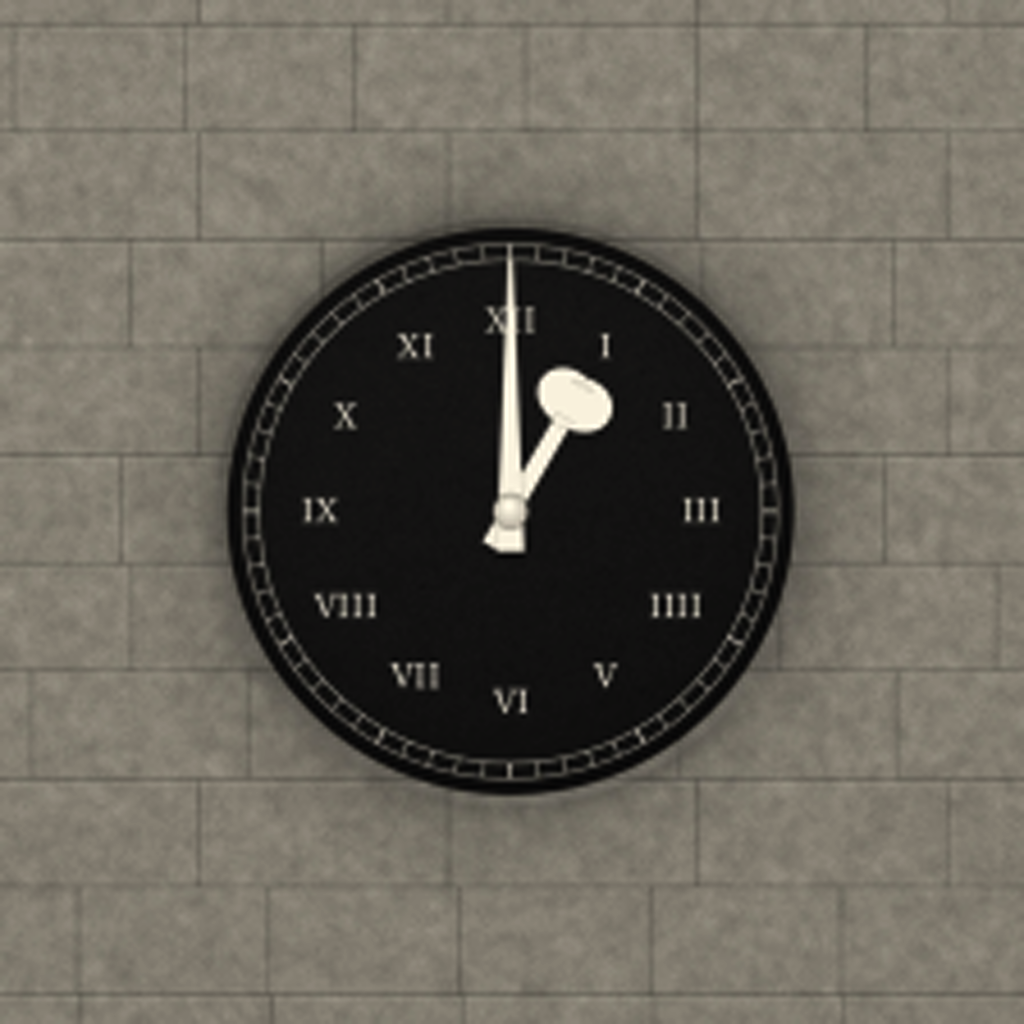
h=1 m=0
